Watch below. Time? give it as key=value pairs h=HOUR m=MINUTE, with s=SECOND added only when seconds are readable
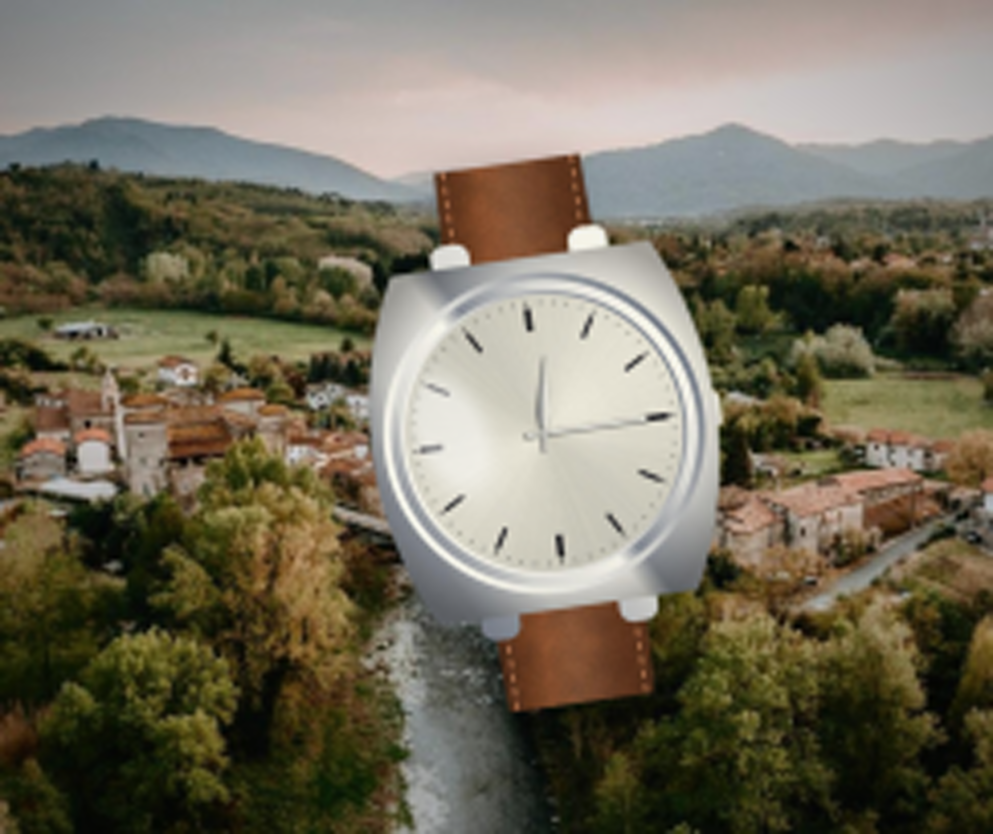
h=12 m=15
